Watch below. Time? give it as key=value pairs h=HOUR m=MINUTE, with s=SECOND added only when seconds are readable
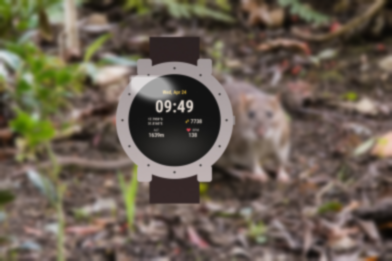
h=9 m=49
